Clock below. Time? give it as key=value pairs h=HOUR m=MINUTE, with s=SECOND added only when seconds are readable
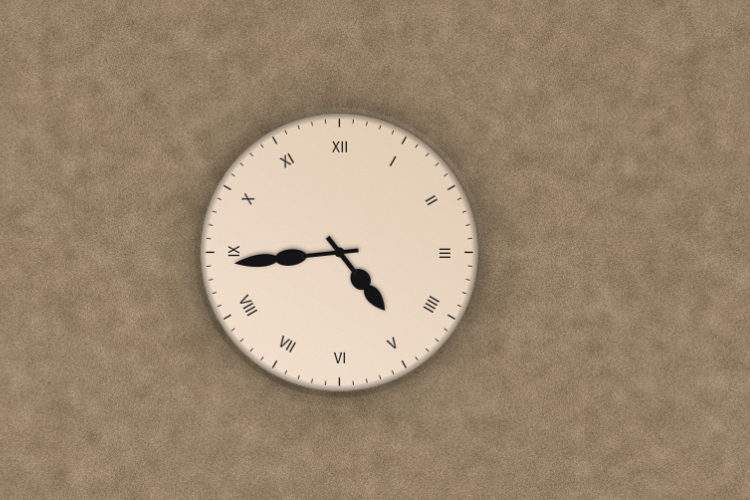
h=4 m=44
